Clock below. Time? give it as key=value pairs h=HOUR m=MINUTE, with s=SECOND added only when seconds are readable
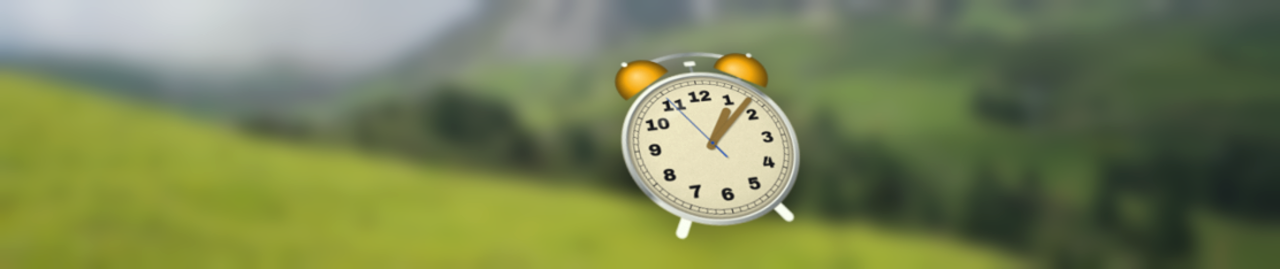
h=1 m=7 s=55
